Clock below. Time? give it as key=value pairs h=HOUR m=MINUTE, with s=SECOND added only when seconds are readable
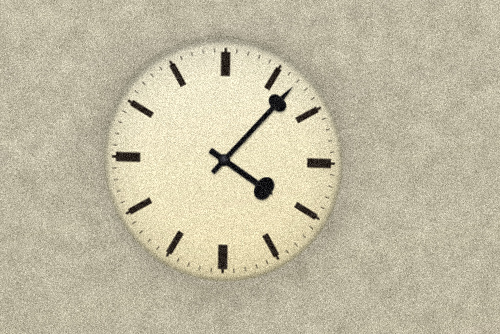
h=4 m=7
